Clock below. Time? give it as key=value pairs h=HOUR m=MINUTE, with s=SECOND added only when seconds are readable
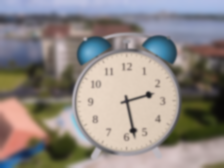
h=2 m=28
